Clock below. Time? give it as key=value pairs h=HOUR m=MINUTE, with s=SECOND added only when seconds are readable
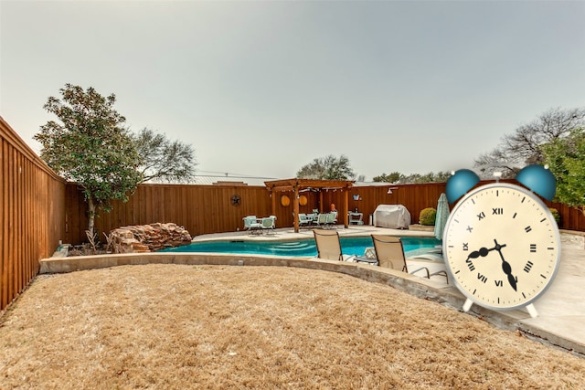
h=8 m=26
